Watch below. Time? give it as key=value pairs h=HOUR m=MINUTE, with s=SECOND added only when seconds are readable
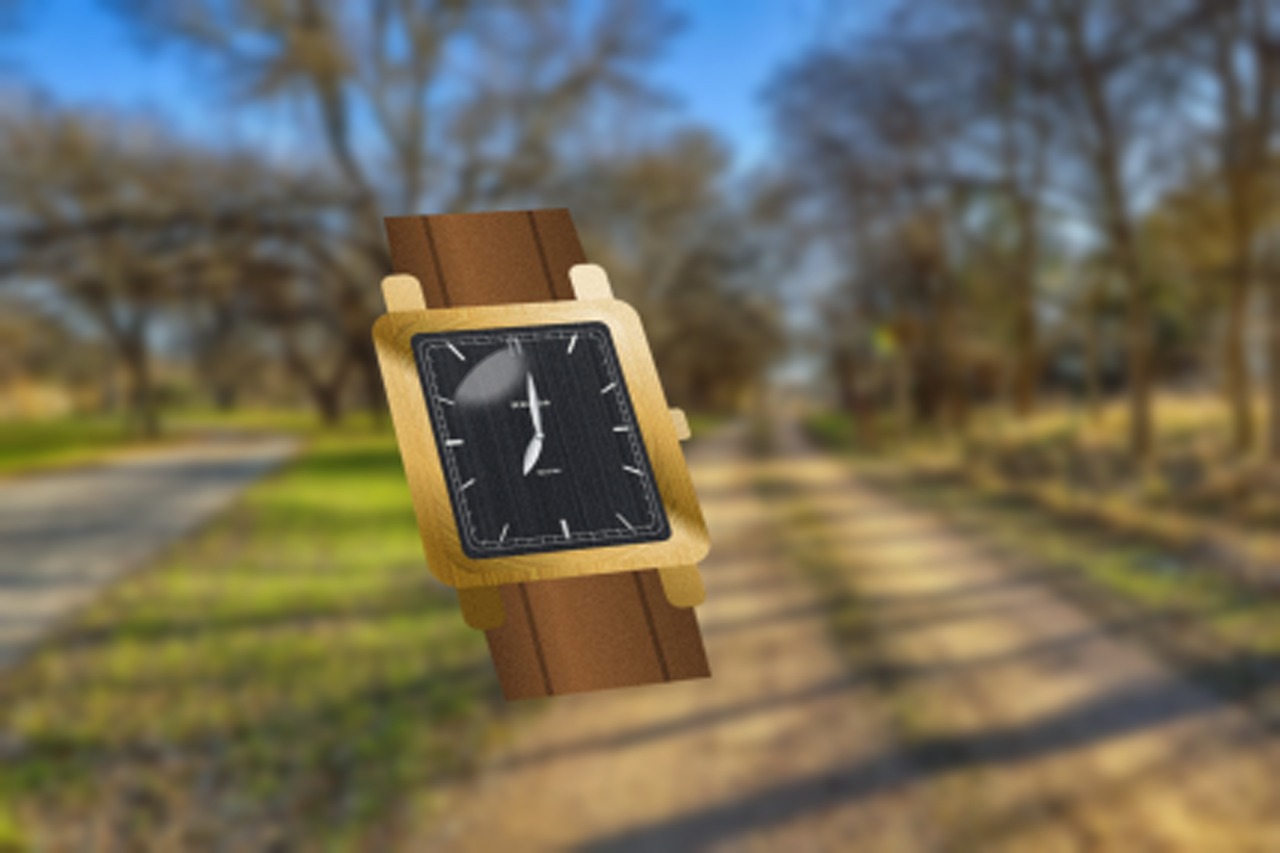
h=7 m=1
